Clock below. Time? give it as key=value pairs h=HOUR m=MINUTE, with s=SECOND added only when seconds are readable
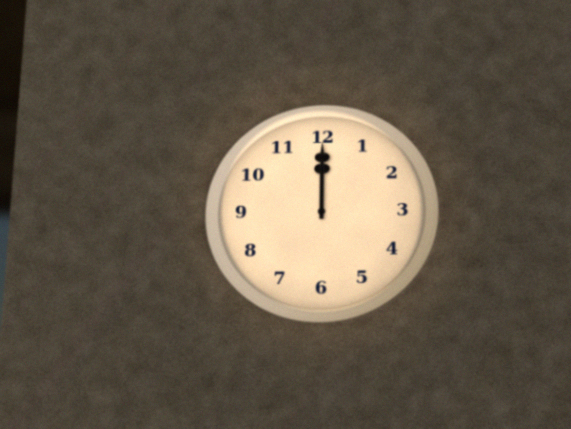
h=12 m=0
